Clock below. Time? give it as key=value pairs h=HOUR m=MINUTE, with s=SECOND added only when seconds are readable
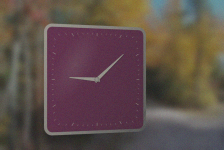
h=9 m=8
